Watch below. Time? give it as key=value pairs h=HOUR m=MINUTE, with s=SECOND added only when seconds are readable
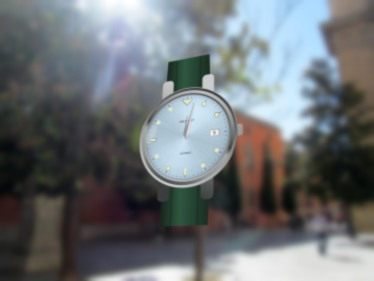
h=12 m=2
